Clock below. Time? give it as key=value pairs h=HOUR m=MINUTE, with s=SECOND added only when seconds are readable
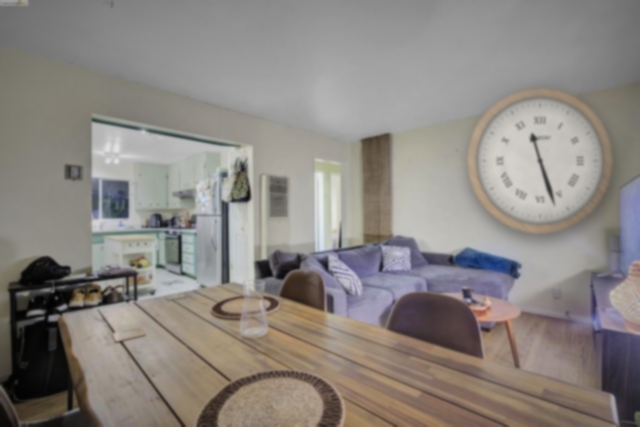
h=11 m=27
